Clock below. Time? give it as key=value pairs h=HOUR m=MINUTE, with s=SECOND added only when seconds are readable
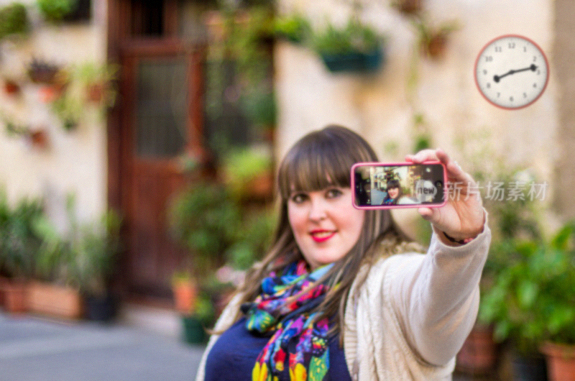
h=8 m=13
